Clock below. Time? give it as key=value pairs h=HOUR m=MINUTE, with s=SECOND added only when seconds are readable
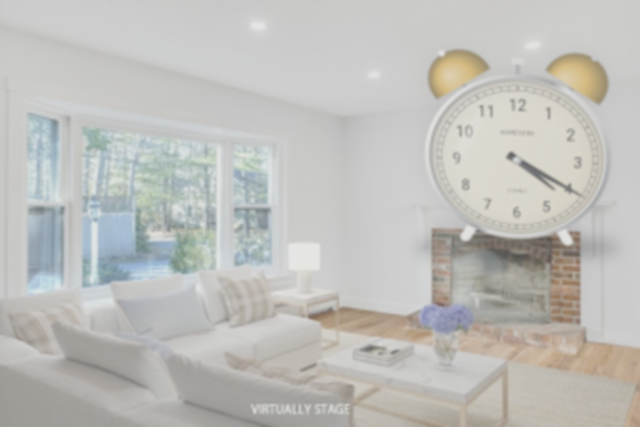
h=4 m=20
